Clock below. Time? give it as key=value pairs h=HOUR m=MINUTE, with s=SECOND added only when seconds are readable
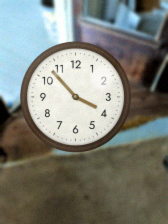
h=3 m=53
